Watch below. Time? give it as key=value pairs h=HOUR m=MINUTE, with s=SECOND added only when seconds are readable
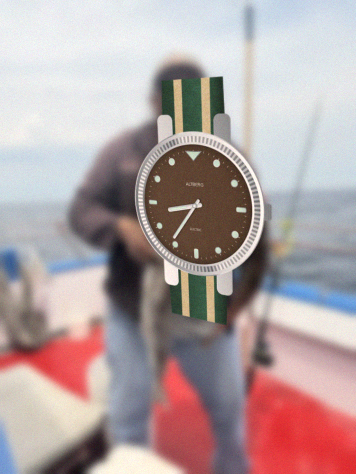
h=8 m=36
